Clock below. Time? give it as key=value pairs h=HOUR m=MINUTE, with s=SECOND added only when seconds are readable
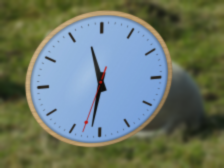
h=11 m=31 s=33
